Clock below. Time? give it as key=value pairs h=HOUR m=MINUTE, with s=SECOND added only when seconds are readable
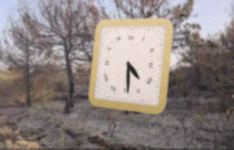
h=4 m=29
